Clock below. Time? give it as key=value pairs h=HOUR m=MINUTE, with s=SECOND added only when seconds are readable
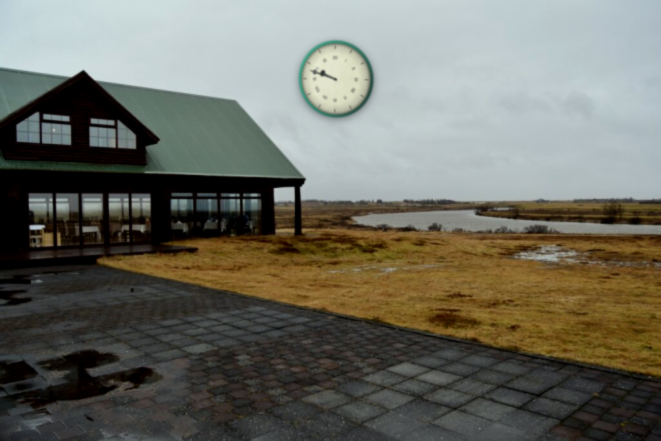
h=9 m=48
